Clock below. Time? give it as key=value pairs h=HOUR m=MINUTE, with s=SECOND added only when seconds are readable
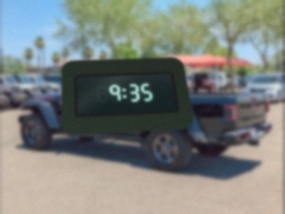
h=9 m=35
